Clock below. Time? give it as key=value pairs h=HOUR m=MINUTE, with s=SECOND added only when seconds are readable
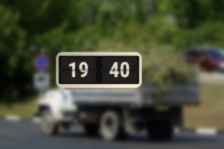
h=19 m=40
